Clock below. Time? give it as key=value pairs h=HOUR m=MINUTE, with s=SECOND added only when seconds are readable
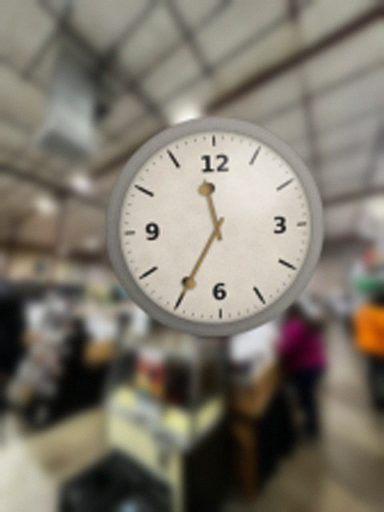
h=11 m=35
